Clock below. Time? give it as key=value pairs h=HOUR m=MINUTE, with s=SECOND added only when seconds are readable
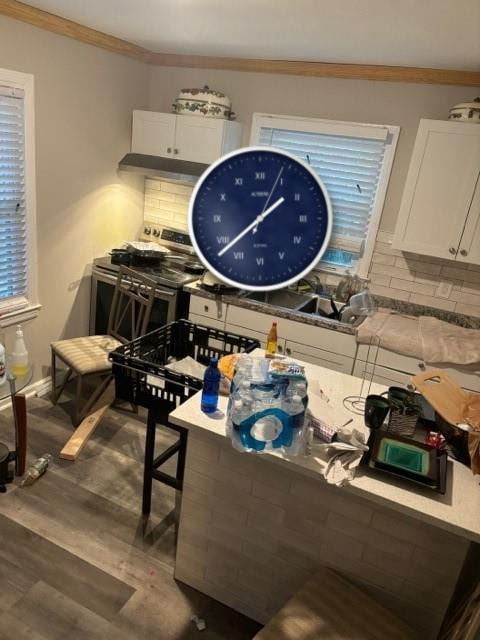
h=1 m=38 s=4
